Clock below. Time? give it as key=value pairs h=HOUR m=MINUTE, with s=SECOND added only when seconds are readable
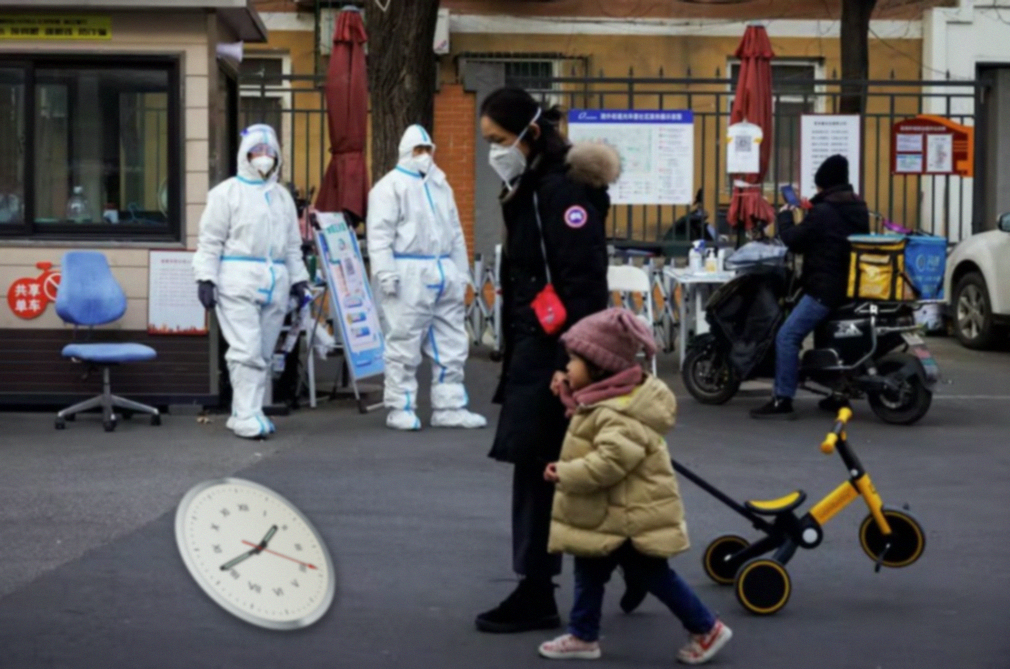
h=1 m=41 s=19
